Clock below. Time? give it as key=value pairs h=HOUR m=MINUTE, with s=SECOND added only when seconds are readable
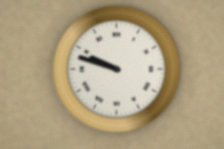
h=9 m=48
